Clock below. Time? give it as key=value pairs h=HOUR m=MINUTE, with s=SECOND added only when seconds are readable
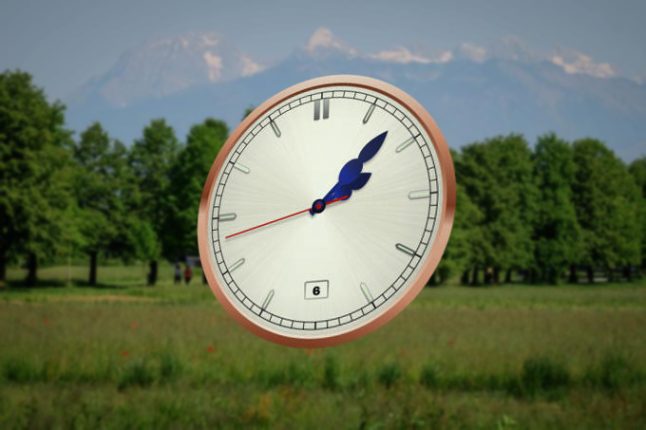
h=2 m=7 s=43
